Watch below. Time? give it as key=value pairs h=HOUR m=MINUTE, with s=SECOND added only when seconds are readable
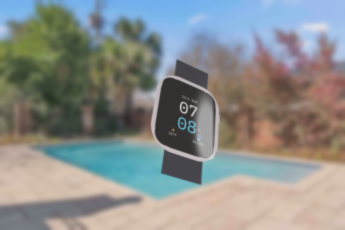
h=7 m=8
